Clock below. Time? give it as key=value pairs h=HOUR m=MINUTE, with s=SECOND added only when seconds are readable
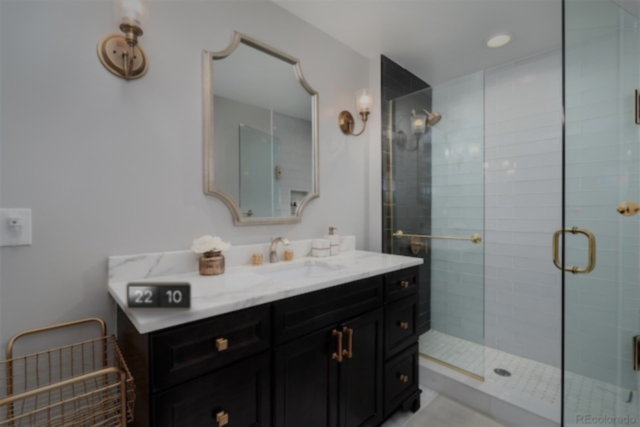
h=22 m=10
